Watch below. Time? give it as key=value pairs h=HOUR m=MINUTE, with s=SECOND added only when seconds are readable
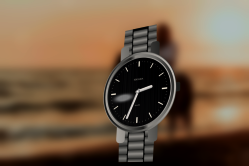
h=2 m=34
